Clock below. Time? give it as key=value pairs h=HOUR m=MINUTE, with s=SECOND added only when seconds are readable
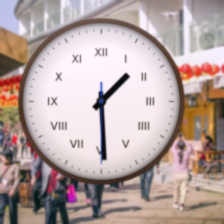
h=1 m=29 s=30
